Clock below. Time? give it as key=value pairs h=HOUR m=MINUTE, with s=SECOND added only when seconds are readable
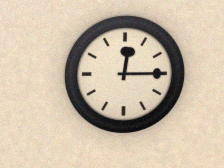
h=12 m=15
